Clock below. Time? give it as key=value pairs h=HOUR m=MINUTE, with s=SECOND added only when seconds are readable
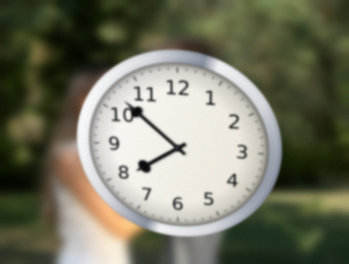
h=7 m=52
